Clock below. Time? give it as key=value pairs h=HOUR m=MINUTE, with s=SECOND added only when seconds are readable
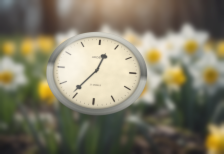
h=12 m=36
